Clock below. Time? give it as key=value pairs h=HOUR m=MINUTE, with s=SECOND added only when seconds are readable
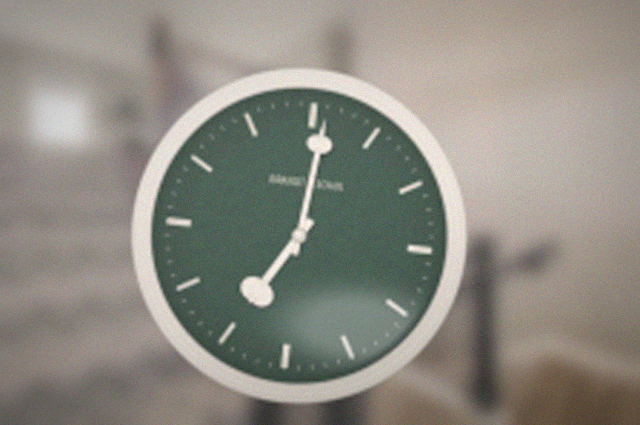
h=7 m=1
